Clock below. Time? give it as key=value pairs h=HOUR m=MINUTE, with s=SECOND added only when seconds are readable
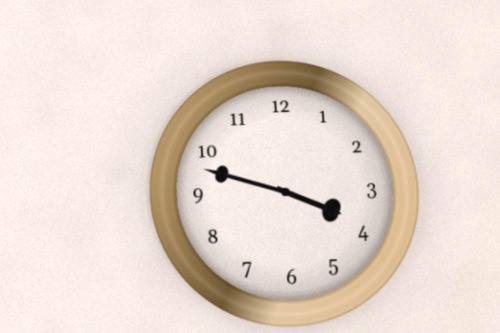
h=3 m=48
